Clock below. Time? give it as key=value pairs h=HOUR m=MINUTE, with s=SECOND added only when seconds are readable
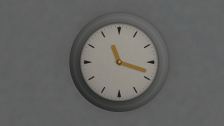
h=11 m=18
